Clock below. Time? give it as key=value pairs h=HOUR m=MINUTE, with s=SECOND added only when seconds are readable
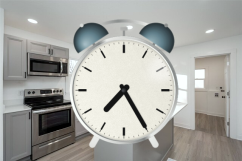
h=7 m=25
